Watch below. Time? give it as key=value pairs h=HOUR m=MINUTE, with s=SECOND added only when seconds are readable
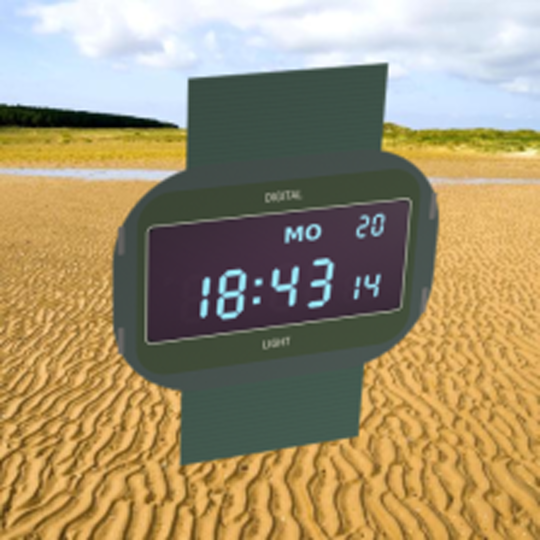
h=18 m=43 s=14
